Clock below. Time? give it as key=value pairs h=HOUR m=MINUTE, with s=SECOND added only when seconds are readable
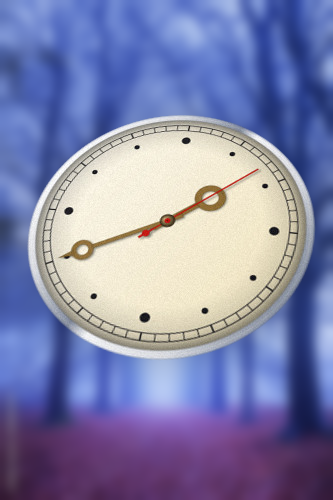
h=1 m=40 s=8
